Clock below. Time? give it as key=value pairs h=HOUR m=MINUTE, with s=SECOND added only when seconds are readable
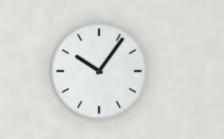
h=10 m=6
